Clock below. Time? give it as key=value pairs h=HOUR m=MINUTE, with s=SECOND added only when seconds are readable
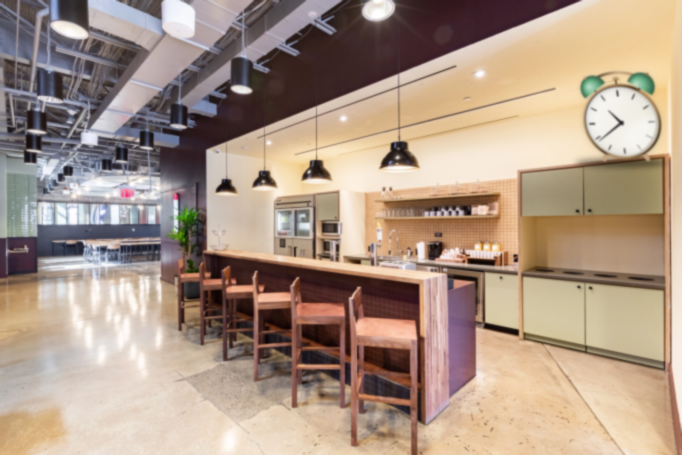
h=10 m=39
